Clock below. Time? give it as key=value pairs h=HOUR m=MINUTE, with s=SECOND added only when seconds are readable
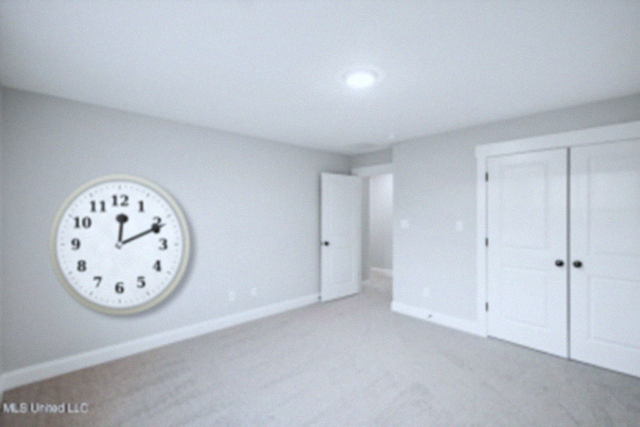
h=12 m=11
